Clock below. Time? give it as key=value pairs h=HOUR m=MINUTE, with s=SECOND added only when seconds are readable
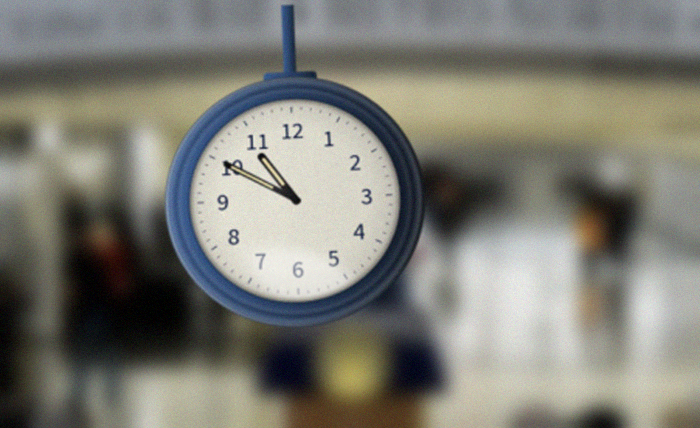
h=10 m=50
